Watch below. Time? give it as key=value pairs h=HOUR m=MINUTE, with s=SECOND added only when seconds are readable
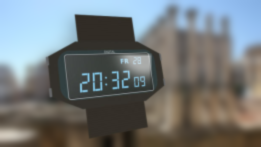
h=20 m=32 s=9
